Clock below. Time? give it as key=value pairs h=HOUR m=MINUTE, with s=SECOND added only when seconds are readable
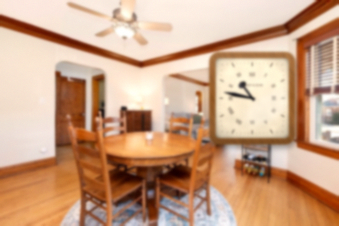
h=10 m=47
